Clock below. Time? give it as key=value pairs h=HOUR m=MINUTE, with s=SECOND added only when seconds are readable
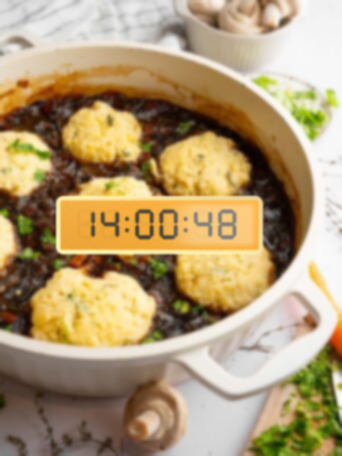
h=14 m=0 s=48
